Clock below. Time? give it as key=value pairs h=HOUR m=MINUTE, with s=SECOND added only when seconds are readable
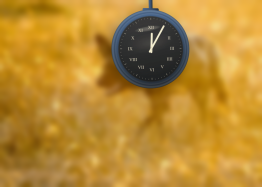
h=12 m=5
